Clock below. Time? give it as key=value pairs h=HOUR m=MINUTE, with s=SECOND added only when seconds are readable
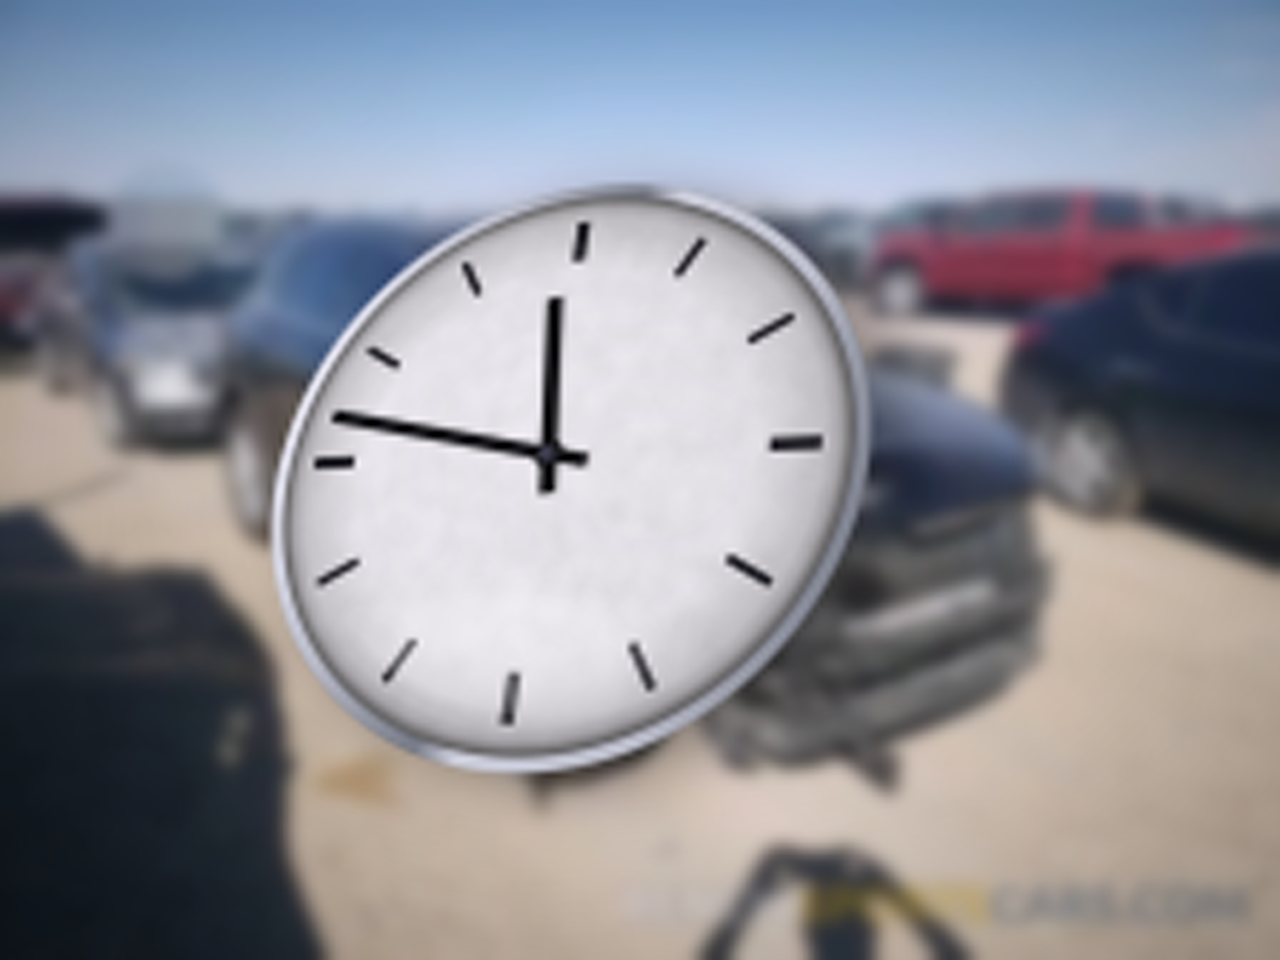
h=11 m=47
